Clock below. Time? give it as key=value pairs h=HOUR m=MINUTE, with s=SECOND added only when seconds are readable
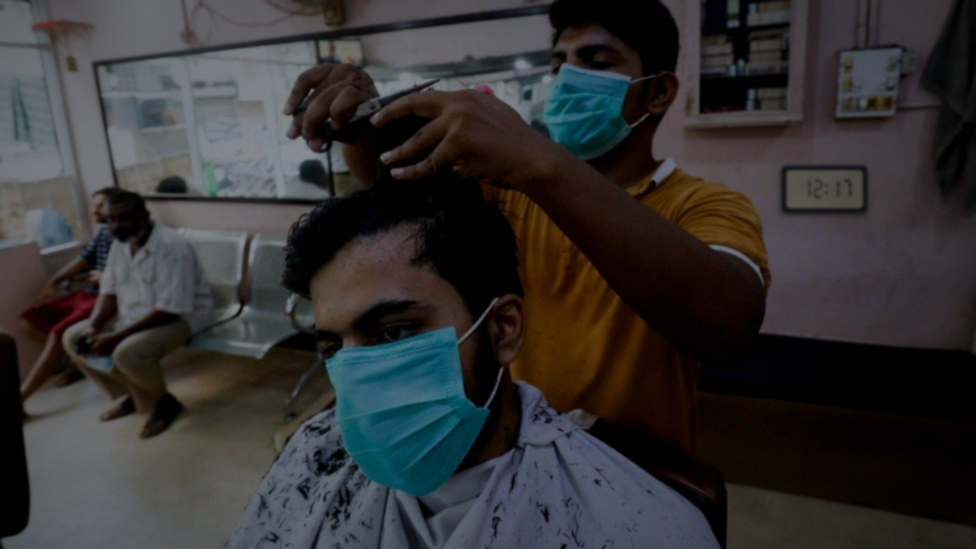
h=12 m=17
